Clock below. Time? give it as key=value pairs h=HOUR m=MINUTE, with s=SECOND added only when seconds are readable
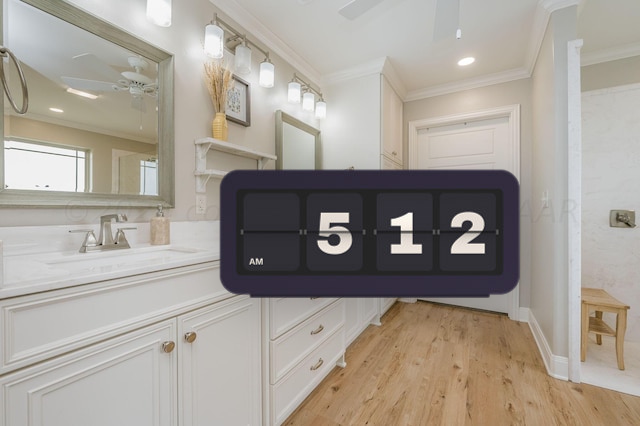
h=5 m=12
